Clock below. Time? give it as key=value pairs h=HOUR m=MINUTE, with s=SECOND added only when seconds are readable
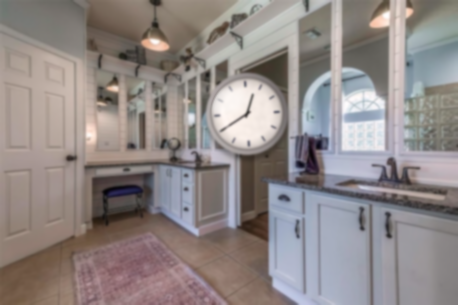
h=12 m=40
